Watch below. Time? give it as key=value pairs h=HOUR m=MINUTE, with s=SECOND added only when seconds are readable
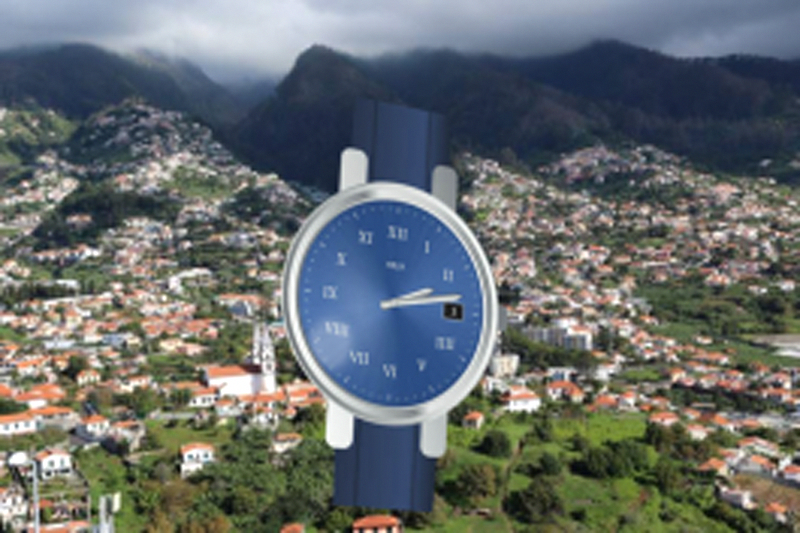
h=2 m=13
